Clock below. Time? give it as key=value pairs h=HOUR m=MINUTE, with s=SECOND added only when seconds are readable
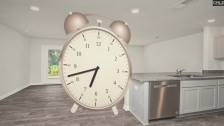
h=6 m=42
